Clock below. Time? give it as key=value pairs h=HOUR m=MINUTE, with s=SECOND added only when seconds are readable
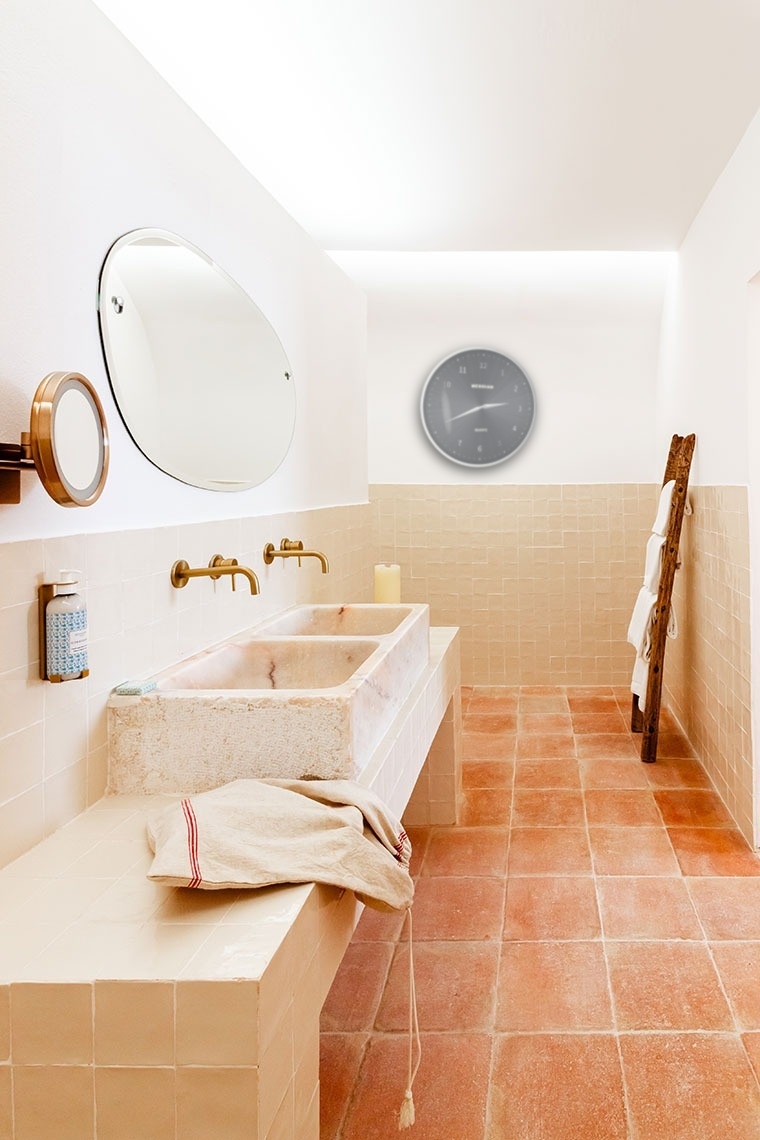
h=2 m=41
